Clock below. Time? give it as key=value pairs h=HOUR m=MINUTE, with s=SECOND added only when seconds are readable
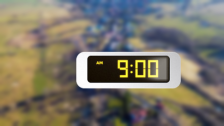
h=9 m=0
